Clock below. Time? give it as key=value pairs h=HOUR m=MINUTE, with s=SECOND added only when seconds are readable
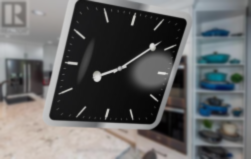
h=8 m=8
